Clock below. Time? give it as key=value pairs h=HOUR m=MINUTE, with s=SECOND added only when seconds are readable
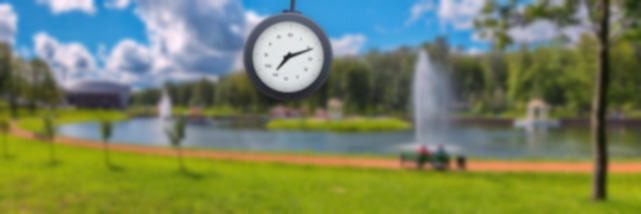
h=7 m=11
